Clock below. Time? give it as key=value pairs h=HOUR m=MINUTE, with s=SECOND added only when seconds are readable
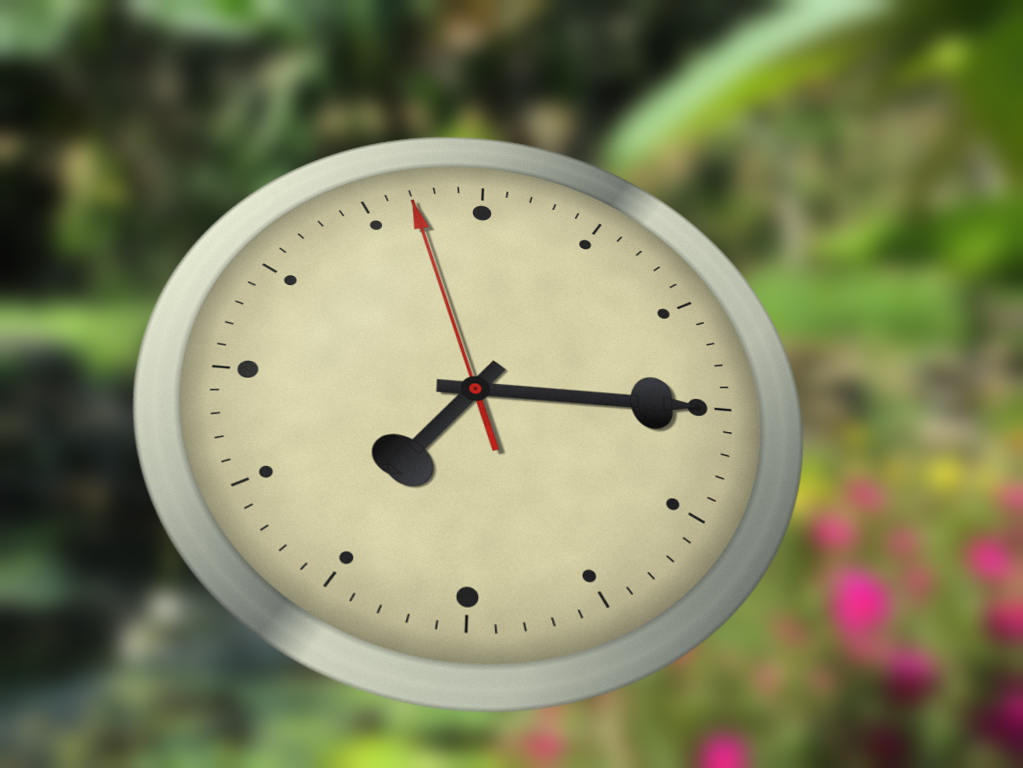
h=7 m=14 s=57
